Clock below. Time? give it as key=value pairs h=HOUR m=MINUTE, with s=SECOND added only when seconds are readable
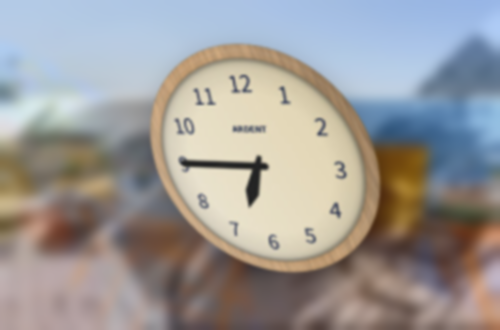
h=6 m=45
